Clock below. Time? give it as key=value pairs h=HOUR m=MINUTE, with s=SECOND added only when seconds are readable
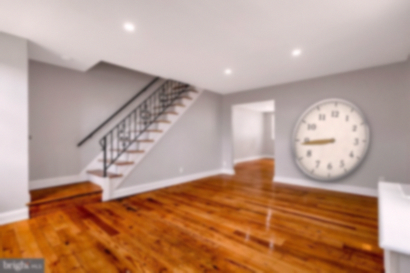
h=8 m=44
